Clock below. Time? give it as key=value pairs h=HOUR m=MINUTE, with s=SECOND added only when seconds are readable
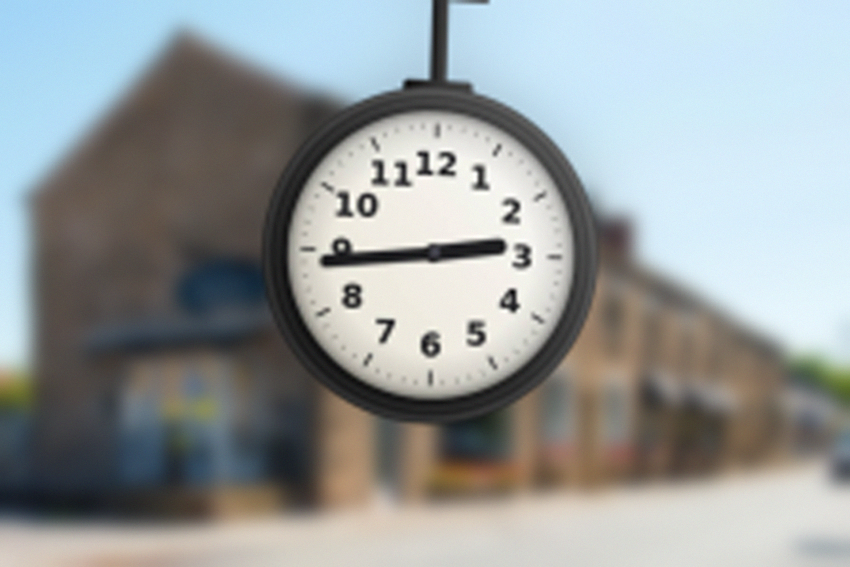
h=2 m=44
